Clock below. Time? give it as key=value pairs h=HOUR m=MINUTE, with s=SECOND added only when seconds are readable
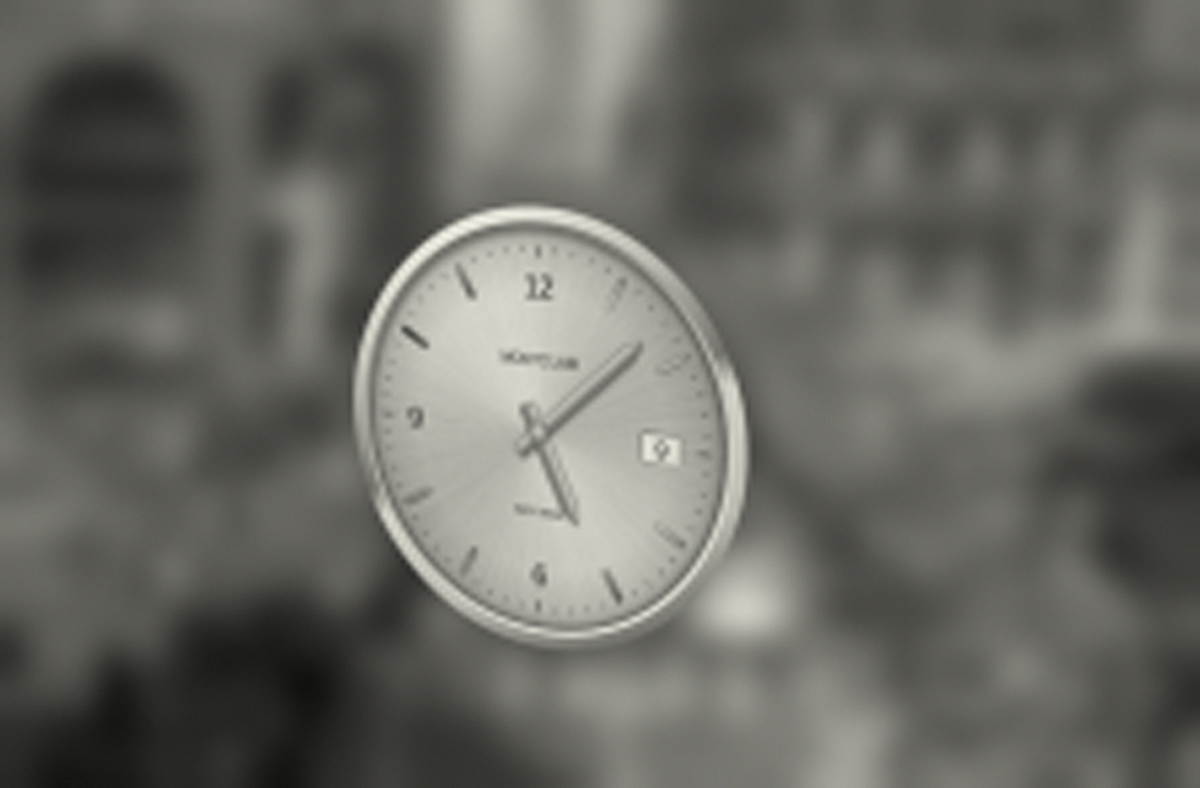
h=5 m=8
